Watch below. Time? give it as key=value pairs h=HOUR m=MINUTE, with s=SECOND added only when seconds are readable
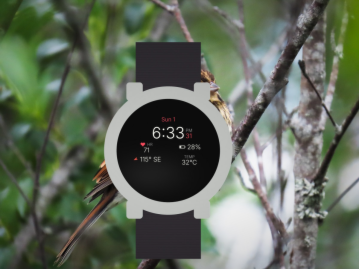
h=6 m=33
